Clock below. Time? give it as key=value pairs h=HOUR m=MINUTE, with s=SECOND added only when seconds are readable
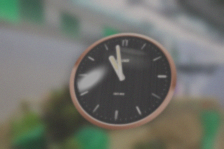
h=10 m=58
